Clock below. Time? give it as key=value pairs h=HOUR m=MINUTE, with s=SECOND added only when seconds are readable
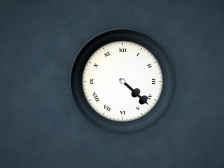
h=4 m=22
